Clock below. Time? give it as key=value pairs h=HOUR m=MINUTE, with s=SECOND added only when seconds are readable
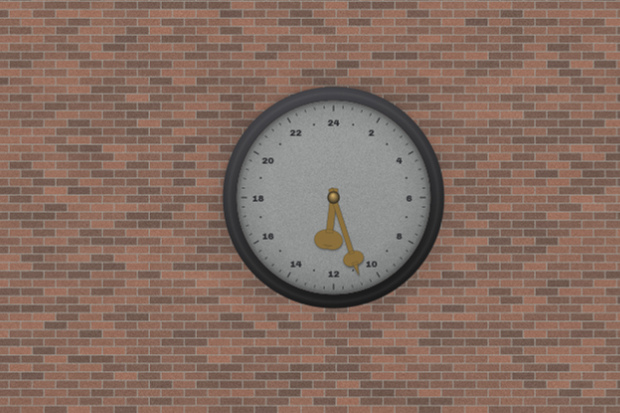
h=12 m=27
